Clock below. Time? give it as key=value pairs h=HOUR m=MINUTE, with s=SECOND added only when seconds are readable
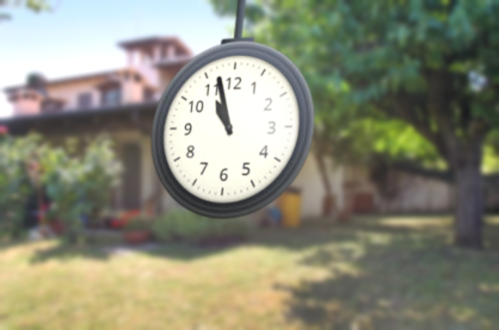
h=10 m=57
